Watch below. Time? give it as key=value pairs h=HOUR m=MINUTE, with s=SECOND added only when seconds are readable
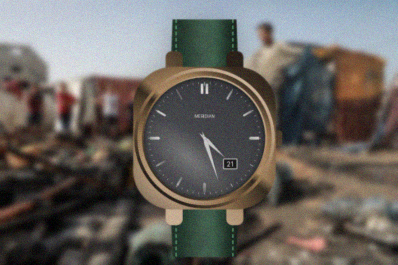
h=4 m=27
